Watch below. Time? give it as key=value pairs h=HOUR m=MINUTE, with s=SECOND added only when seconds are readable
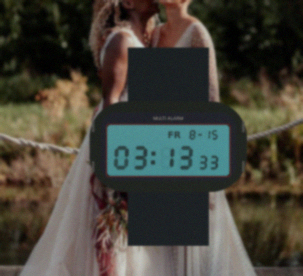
h=3 m=13 s=33
